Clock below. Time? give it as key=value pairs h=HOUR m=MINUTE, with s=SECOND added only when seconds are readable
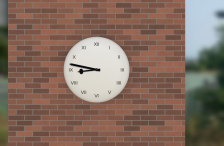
h=8 m=47
